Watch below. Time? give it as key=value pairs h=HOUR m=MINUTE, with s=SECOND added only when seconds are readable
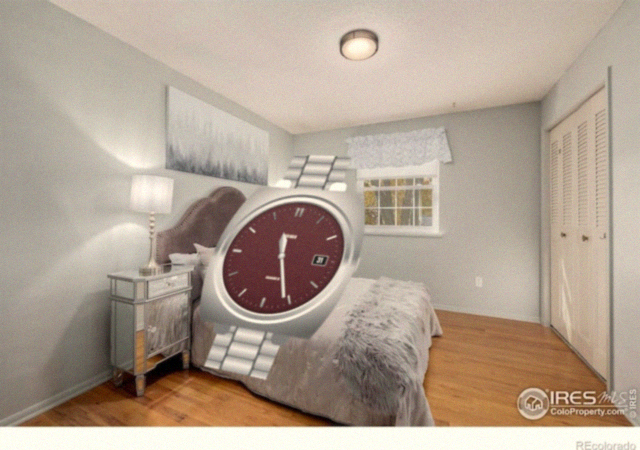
h=11 m=26
